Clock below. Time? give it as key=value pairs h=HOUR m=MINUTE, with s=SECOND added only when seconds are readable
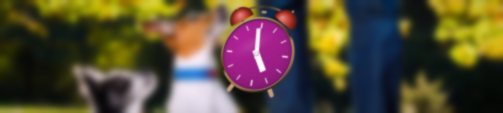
h=4 m=59
